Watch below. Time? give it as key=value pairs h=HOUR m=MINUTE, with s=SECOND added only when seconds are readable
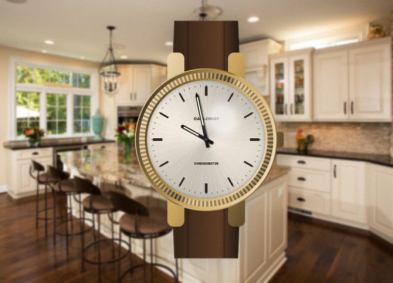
h=9 m=58
